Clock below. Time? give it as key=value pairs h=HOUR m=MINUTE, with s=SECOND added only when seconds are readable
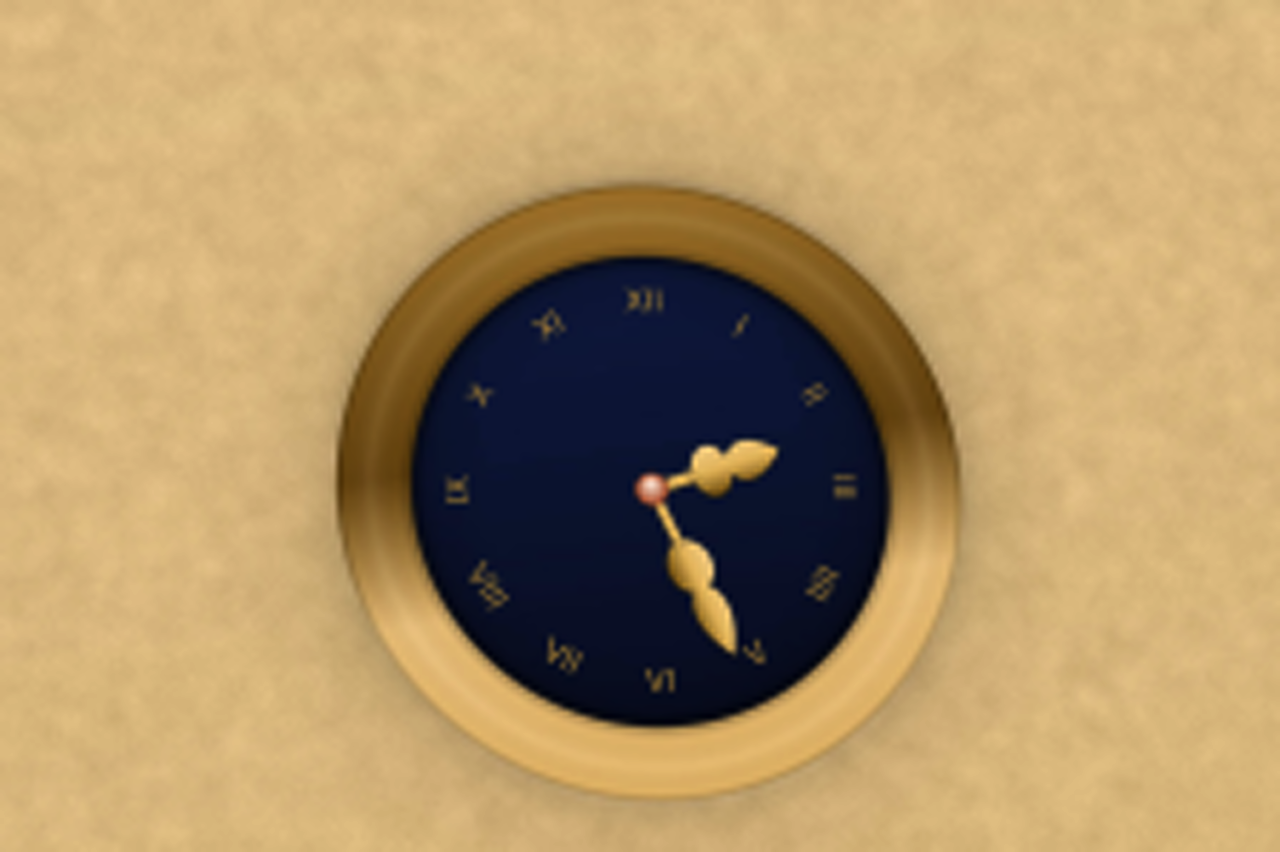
h=2 m=26
